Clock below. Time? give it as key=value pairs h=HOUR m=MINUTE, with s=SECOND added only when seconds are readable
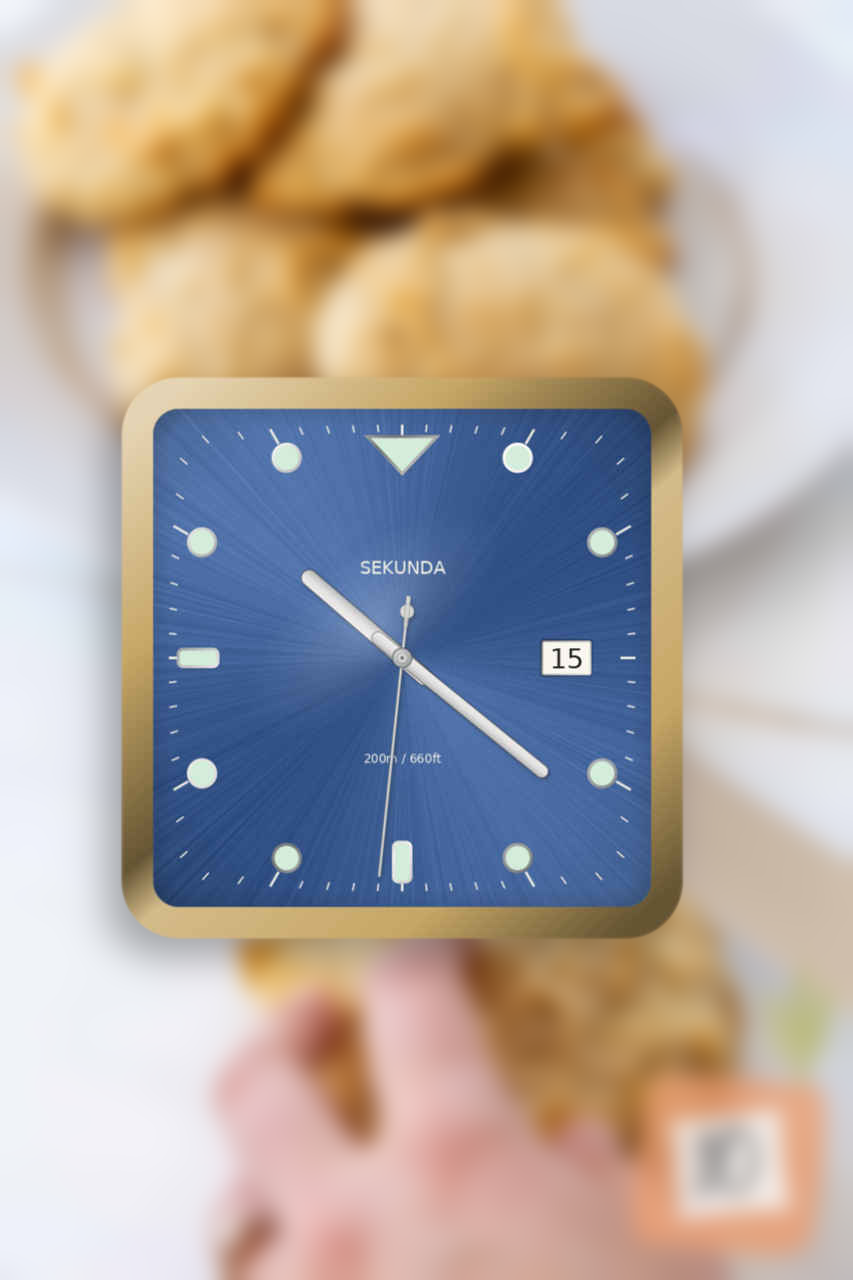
h=10 m=21 s=31
